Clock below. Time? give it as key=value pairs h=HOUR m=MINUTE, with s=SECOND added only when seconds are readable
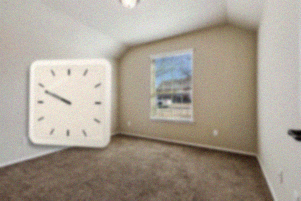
h=9 m=49
